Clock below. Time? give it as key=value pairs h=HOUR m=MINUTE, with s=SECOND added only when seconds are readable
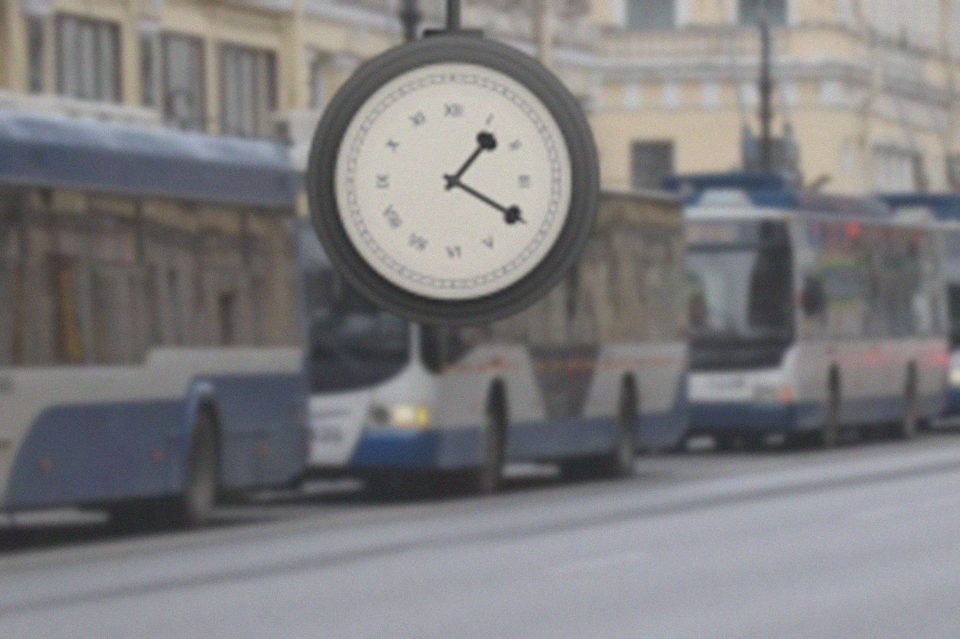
h=1 m=20
